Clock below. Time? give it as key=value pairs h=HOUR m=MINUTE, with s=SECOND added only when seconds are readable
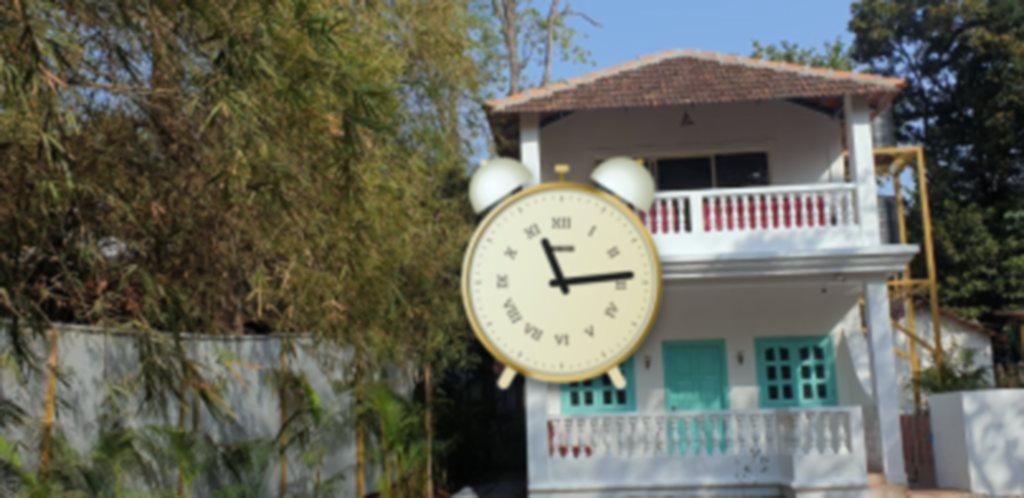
h=11 m=14
